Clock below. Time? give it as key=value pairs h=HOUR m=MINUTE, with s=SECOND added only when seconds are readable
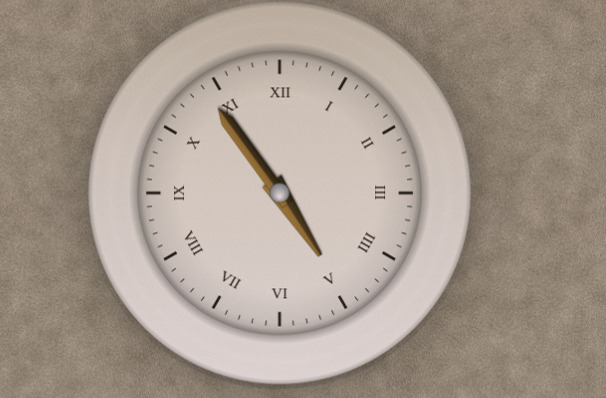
h=4 m=54
